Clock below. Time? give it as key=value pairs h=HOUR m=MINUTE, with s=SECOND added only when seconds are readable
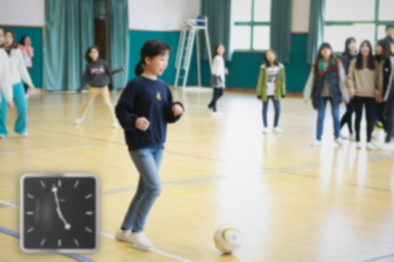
h=4 m=58
